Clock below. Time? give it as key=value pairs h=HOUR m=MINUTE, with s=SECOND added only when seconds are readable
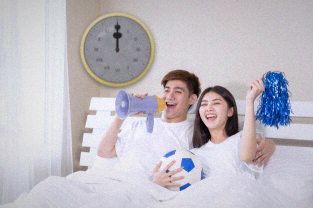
h=12 m=0
